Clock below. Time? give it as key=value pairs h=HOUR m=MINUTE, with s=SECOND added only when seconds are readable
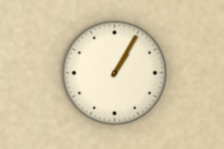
h=1 m=5
